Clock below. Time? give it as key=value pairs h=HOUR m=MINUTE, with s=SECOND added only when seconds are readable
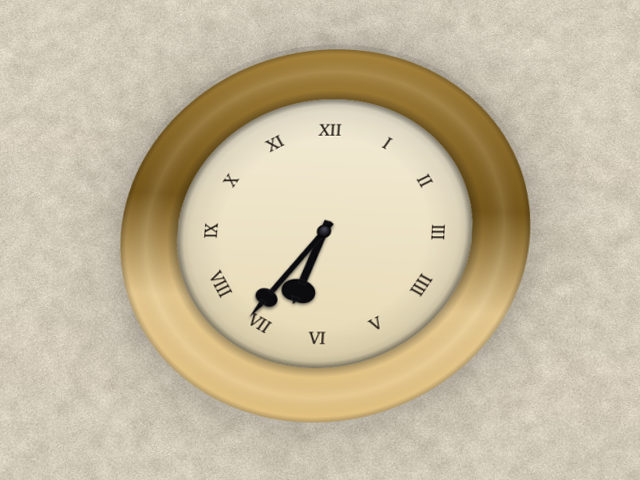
h=6 m=36
